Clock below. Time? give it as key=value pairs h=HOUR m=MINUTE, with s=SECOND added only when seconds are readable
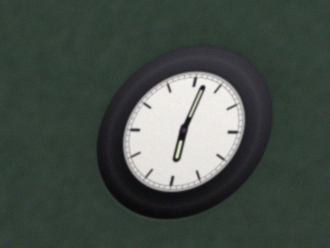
h=6 m=2
